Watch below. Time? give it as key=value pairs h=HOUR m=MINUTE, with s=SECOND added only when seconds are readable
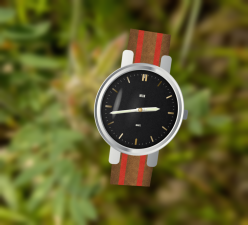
h=2 m=43
